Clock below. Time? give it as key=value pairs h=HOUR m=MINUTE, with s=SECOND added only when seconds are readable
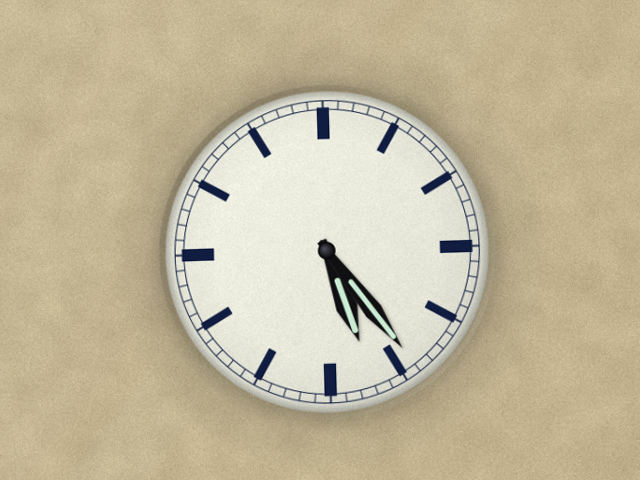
h=5 m=24
